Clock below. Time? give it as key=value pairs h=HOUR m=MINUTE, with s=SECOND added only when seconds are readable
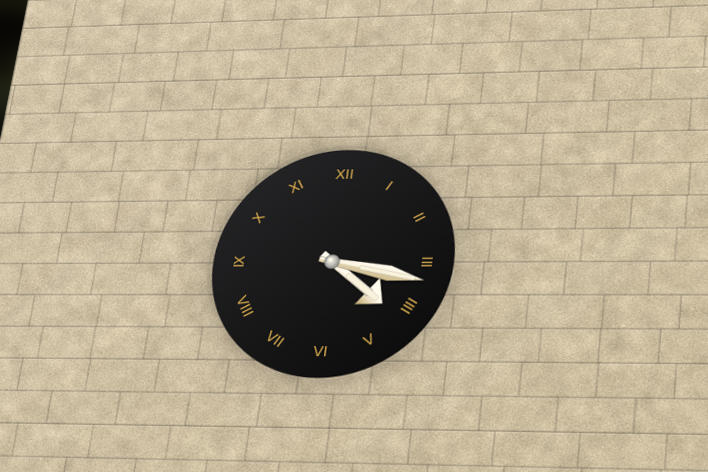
h=4 m=17
